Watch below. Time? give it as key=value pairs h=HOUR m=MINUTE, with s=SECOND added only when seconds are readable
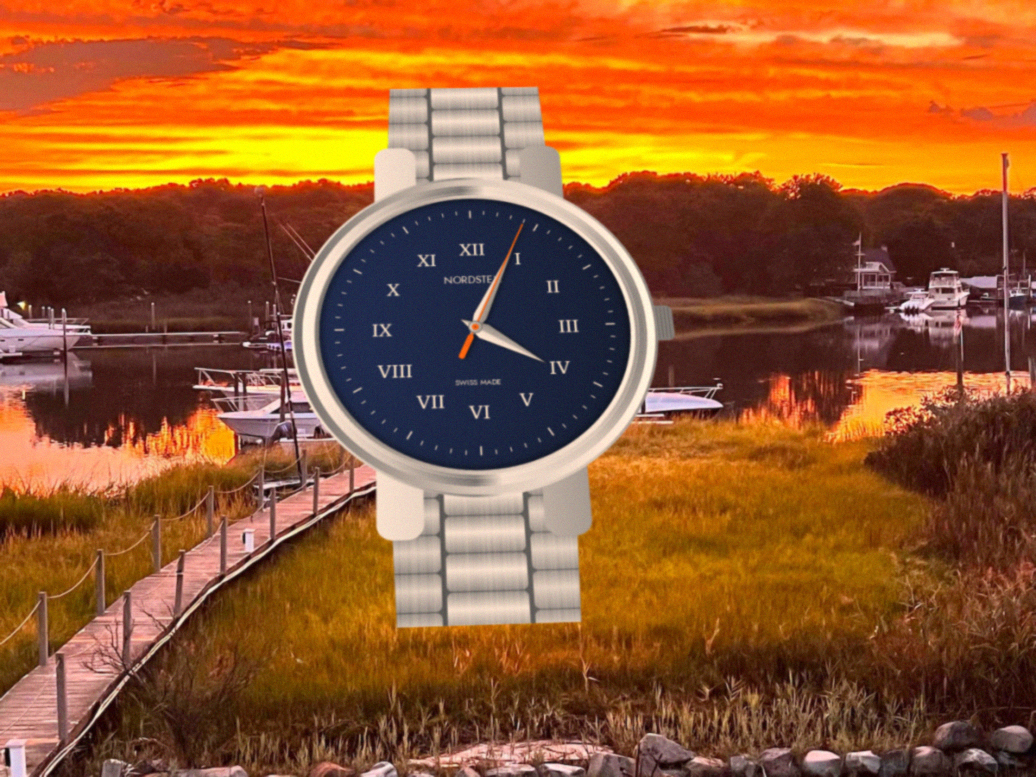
h=4 m=4 s=4
